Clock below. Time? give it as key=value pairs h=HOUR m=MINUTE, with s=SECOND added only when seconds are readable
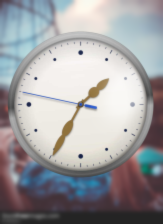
h=1 m=34 s=47
